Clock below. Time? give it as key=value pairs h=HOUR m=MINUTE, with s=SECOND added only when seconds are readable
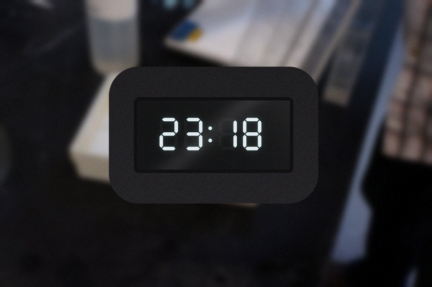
h=23 m=18
